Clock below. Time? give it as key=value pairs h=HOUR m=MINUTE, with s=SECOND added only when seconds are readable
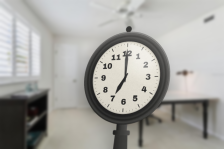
h=7 m=0
